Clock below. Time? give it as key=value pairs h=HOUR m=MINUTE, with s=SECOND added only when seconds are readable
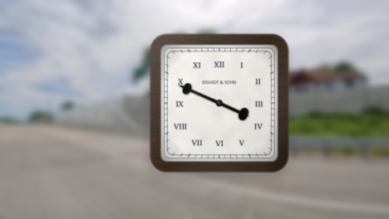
h=3 m=49
